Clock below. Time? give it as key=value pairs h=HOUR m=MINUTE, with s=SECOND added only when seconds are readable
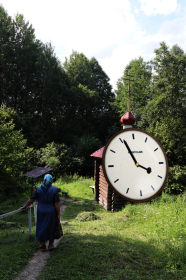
h=3 m=56
